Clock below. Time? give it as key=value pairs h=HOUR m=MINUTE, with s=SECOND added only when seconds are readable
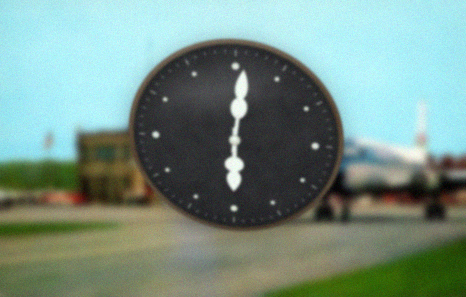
h=6 m=1
